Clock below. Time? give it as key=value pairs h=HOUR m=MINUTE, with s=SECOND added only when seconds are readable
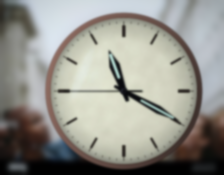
h=11 m=19 s=45
